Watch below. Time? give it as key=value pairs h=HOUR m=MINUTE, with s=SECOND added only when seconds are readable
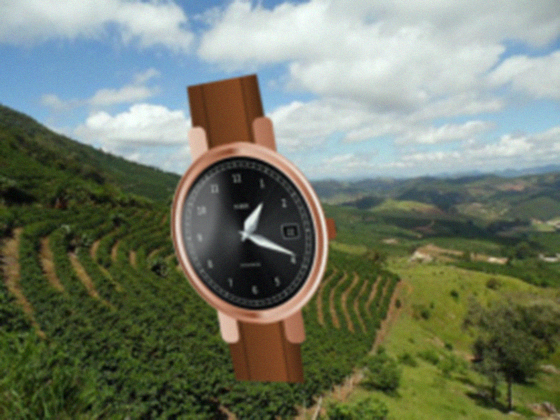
h=1 m=19
